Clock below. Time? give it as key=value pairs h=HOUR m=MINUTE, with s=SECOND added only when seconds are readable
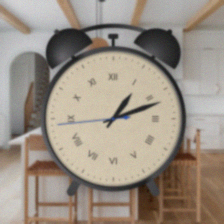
h=1 m=11 s=44
